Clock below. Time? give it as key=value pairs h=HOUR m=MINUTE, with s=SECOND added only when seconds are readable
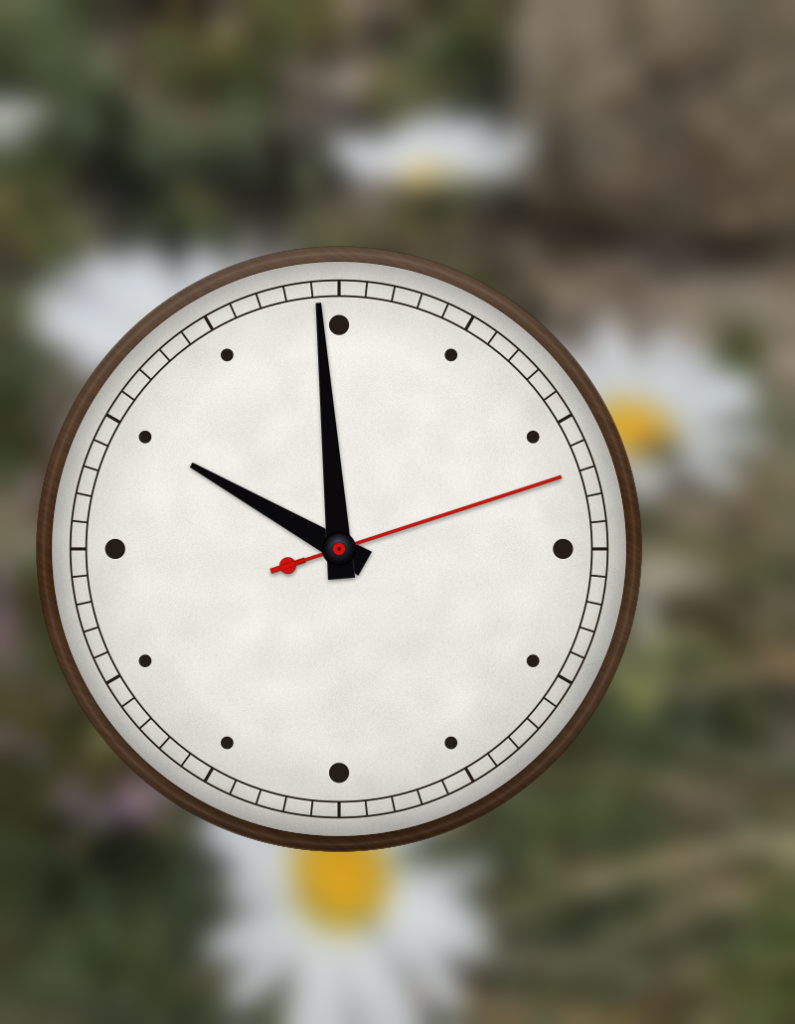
h=9 m=59 s=12
